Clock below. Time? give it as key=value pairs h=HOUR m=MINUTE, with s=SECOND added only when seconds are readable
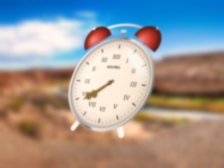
h=7 m=39
